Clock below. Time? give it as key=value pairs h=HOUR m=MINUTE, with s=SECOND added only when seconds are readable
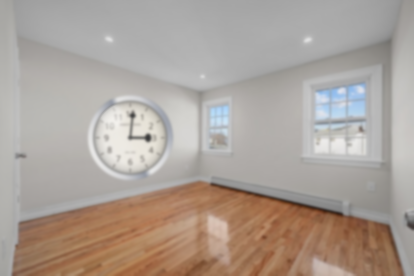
h=3 m=1
